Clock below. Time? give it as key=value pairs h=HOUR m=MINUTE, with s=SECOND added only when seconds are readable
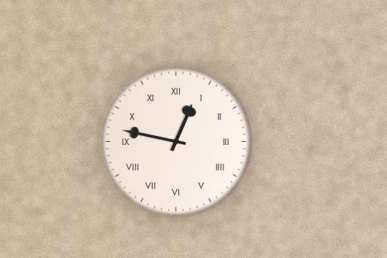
h=12 m=47
